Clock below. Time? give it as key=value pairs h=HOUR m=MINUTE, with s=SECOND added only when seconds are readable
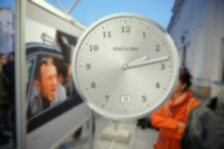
h=2 m=13
